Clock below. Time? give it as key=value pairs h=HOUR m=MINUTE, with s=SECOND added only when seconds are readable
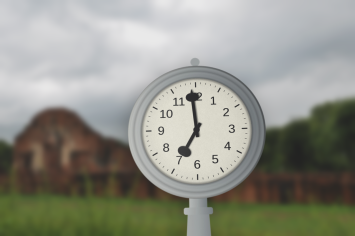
h=6 m=59
